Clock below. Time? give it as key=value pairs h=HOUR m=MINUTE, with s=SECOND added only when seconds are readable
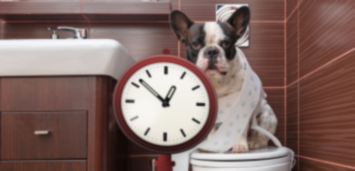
h=12 m=52
